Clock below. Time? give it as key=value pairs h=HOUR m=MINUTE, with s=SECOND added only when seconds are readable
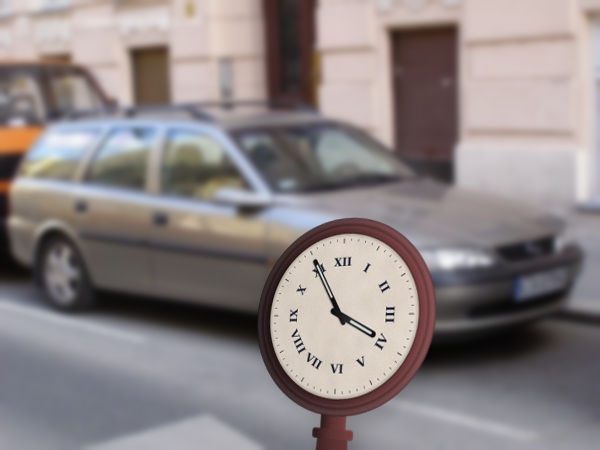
h=3 m=55
